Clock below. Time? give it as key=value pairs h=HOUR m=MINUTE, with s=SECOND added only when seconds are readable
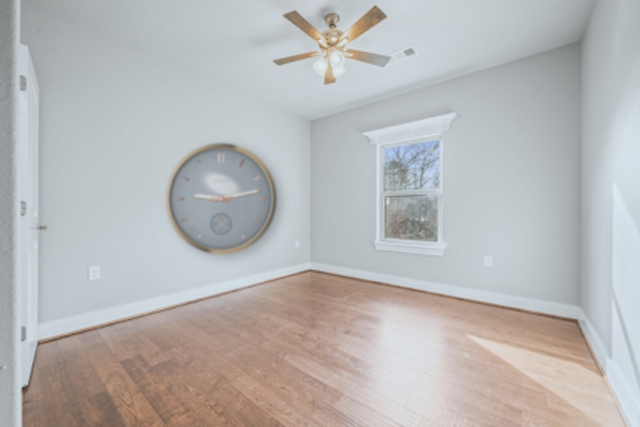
h=9 m=13
